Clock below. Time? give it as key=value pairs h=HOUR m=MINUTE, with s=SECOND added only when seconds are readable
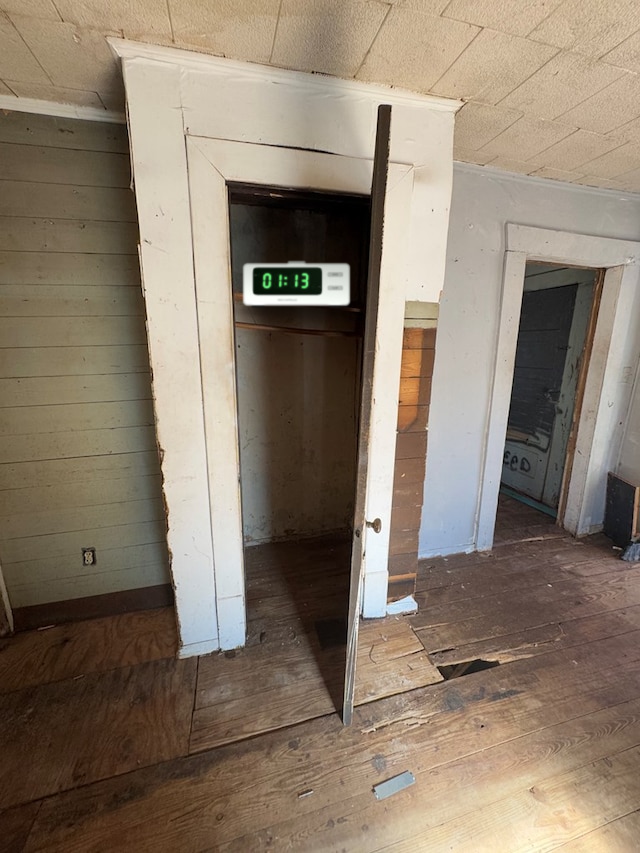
h=1 m=13
